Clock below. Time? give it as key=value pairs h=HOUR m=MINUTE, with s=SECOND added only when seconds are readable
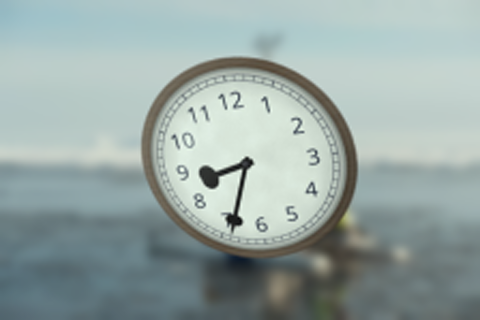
h=8 m=34
